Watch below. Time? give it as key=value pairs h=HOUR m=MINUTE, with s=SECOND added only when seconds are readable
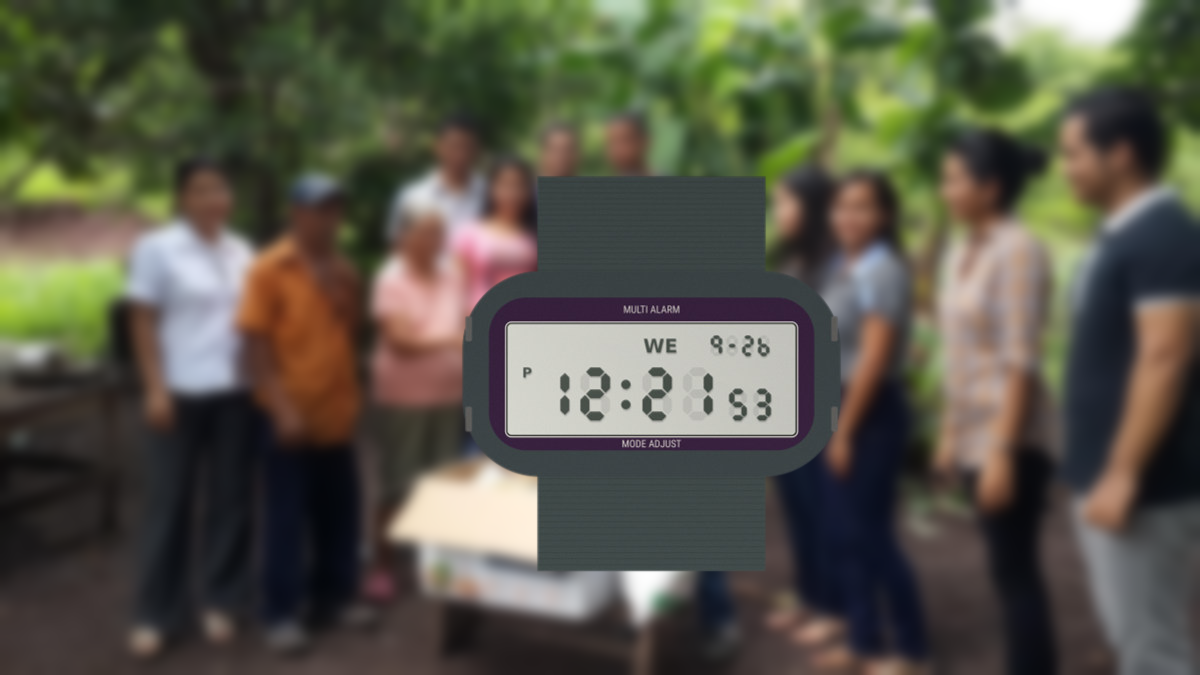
h=12 m=21 s=53
